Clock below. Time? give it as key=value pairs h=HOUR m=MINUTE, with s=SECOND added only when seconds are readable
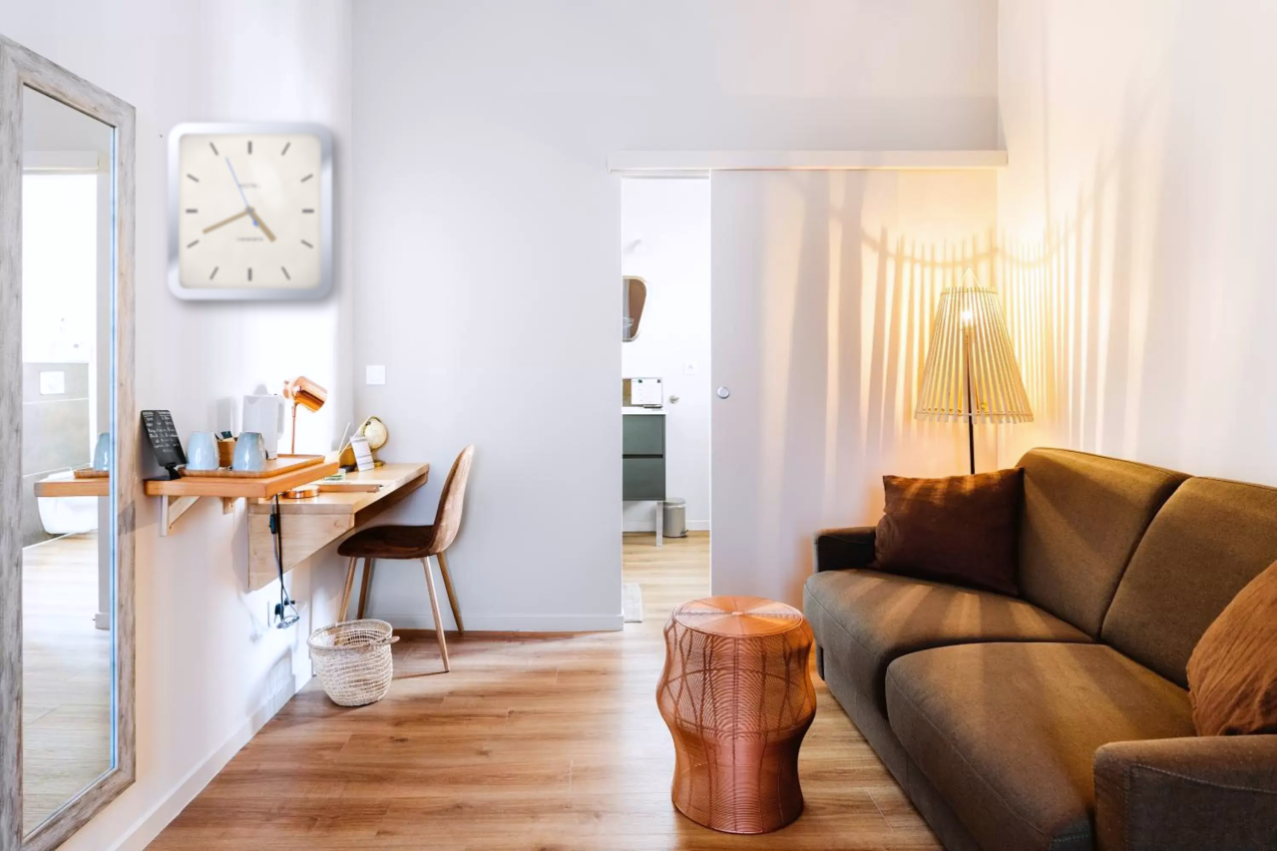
h=4 m=40 s=56
